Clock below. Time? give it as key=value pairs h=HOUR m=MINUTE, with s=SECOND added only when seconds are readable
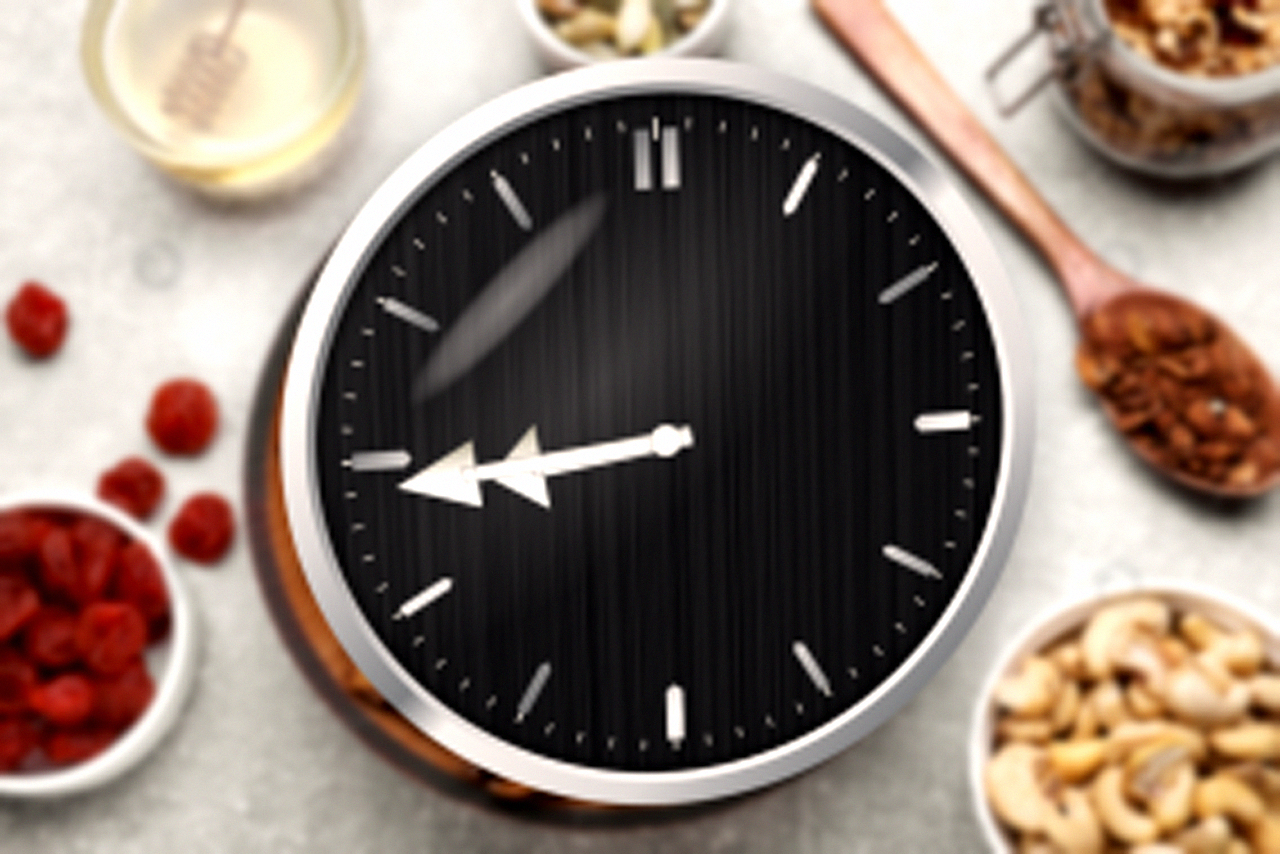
h=8 m=44
